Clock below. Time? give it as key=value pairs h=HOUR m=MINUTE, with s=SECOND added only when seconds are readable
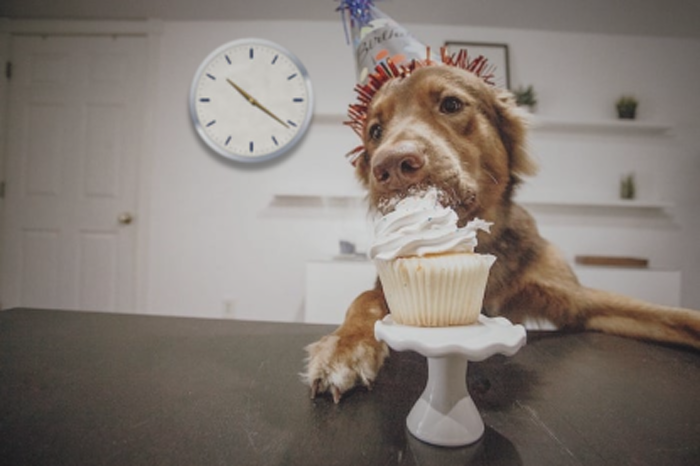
h=10 m=21
